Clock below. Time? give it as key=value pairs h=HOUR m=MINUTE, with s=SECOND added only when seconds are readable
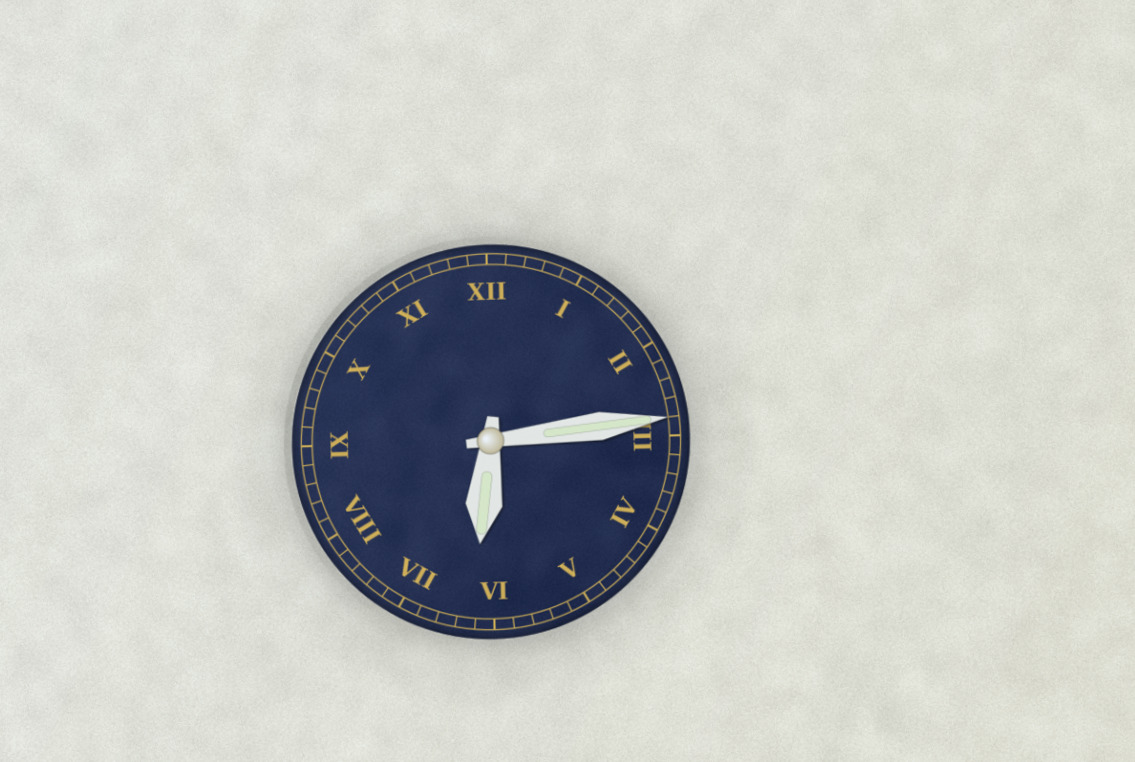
h=6 m=14
